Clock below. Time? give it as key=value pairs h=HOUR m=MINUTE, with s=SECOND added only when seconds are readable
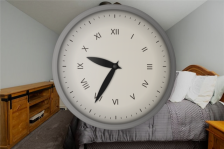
h=9 m=35
